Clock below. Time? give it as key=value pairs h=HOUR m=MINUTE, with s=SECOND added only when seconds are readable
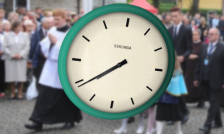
h=7 m=39
